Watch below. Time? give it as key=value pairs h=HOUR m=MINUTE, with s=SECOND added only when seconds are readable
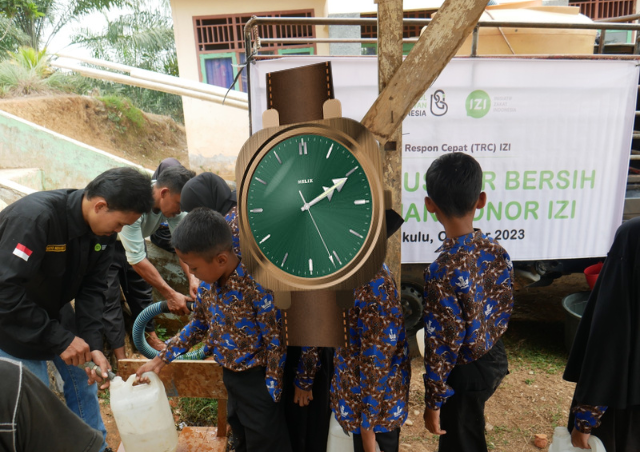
h=2 m=10 s=26
